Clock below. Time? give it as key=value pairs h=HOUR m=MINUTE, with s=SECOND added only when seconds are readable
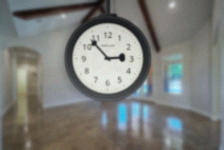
h=2 m=53
